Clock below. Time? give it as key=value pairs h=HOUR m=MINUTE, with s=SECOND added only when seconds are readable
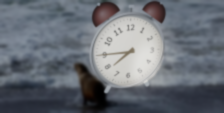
h=7 m=45
